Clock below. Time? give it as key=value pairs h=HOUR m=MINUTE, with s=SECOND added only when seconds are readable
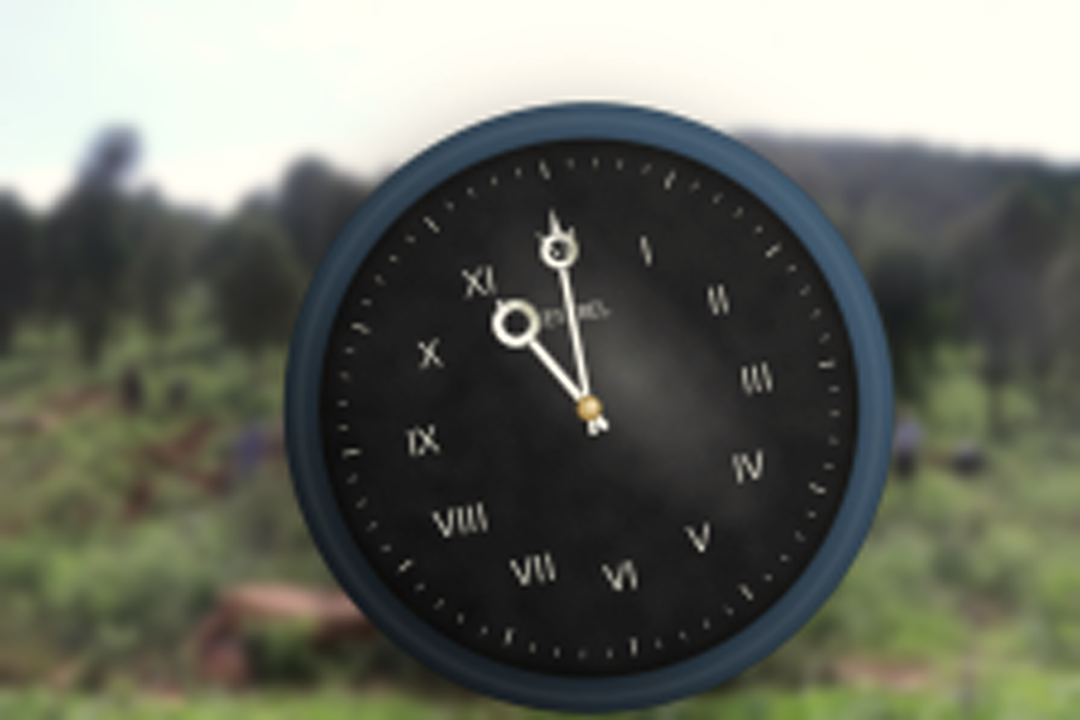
h=11 m=0
